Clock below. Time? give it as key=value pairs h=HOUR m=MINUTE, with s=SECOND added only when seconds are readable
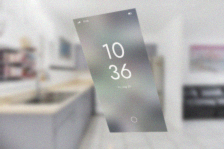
h=10 m=36
